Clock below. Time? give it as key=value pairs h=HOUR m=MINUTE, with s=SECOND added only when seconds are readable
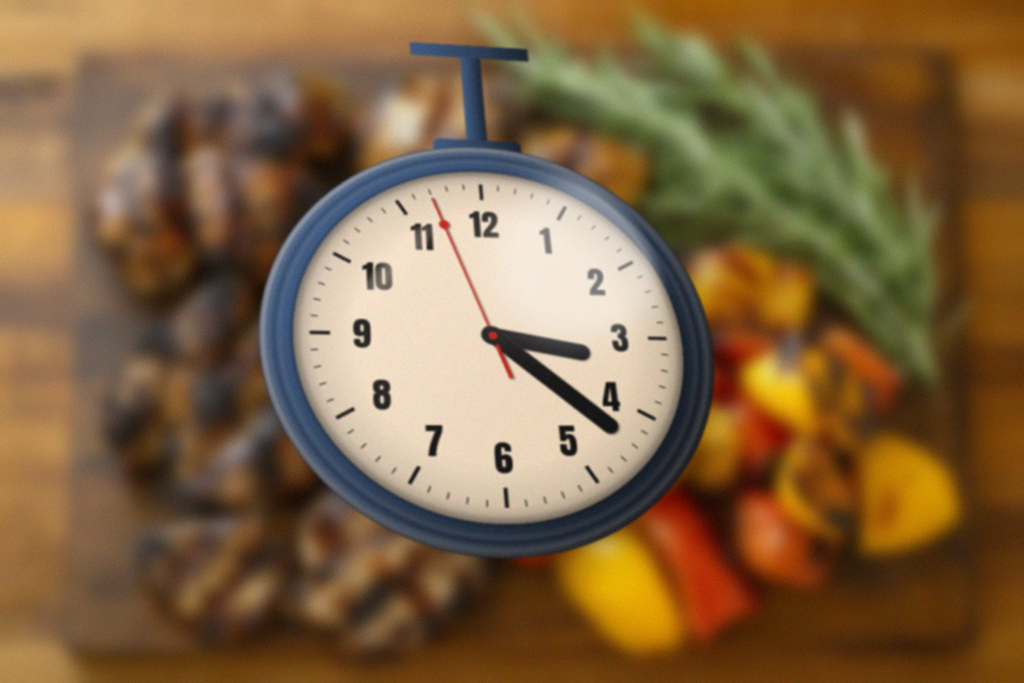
h=3 m=21 s=57
